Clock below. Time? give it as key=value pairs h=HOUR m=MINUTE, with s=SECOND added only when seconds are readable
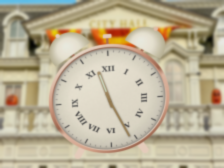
h=11 m=26
